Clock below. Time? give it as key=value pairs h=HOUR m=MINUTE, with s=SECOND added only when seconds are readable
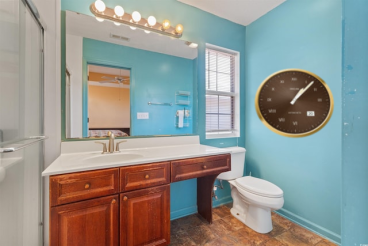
h=1 m=7
